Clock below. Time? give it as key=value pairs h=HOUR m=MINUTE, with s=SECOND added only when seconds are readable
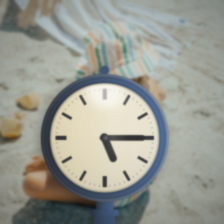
h=5 m=15
